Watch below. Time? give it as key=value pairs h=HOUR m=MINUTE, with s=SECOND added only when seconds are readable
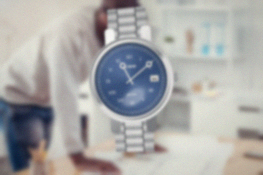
h=11 m=9
